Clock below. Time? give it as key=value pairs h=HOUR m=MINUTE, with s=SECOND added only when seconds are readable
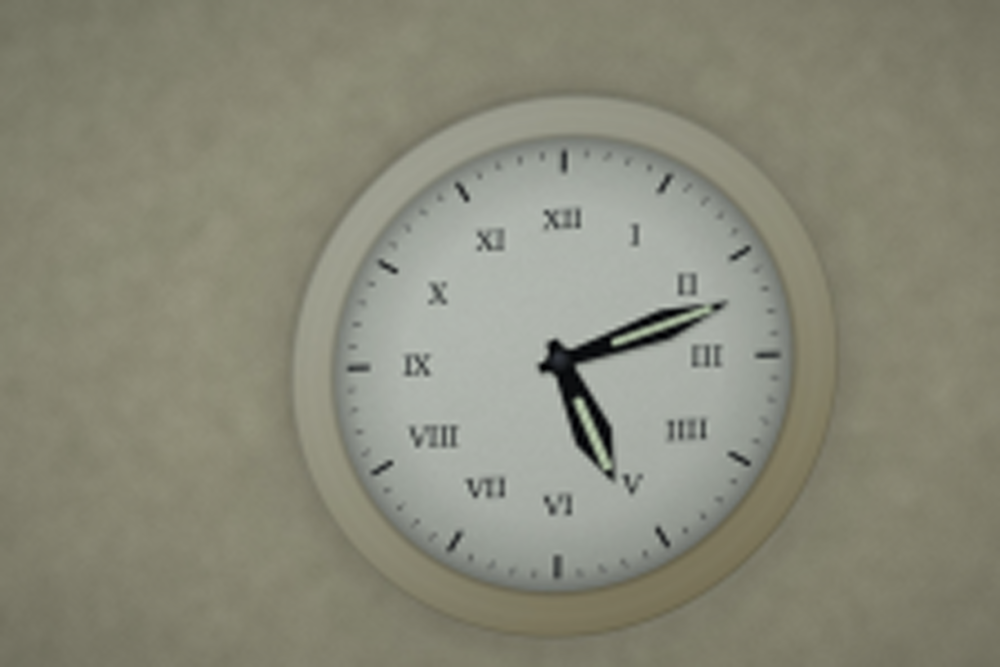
h=5 m=12
